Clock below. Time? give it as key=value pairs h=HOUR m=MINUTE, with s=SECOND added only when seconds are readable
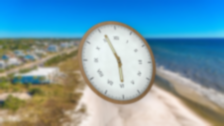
h=5 m=56
